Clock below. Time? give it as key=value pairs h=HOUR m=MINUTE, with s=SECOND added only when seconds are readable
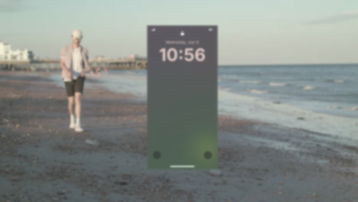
h=10 m=56
